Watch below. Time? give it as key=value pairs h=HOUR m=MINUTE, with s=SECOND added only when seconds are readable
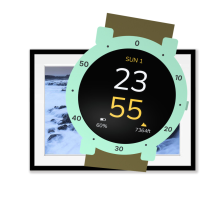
h=23 m=55
